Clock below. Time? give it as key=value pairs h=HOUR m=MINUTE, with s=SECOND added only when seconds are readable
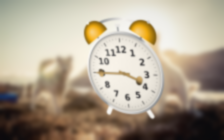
h=3 m=45
